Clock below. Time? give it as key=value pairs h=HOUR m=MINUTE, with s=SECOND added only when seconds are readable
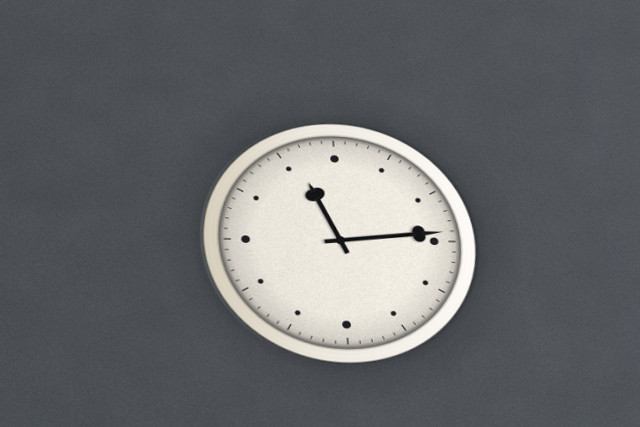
h=11 m=14
